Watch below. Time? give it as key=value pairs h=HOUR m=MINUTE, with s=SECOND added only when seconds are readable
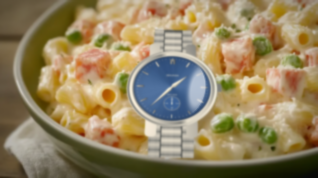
h=1 m=37
